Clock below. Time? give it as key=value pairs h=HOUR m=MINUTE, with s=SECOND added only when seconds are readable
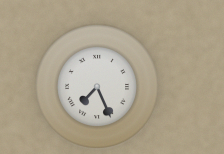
h=7 m=26
